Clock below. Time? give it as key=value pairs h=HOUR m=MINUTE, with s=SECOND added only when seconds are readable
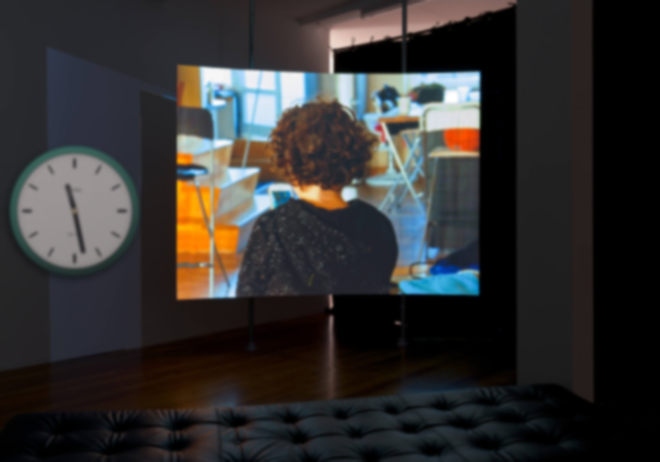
h=11 m=28
